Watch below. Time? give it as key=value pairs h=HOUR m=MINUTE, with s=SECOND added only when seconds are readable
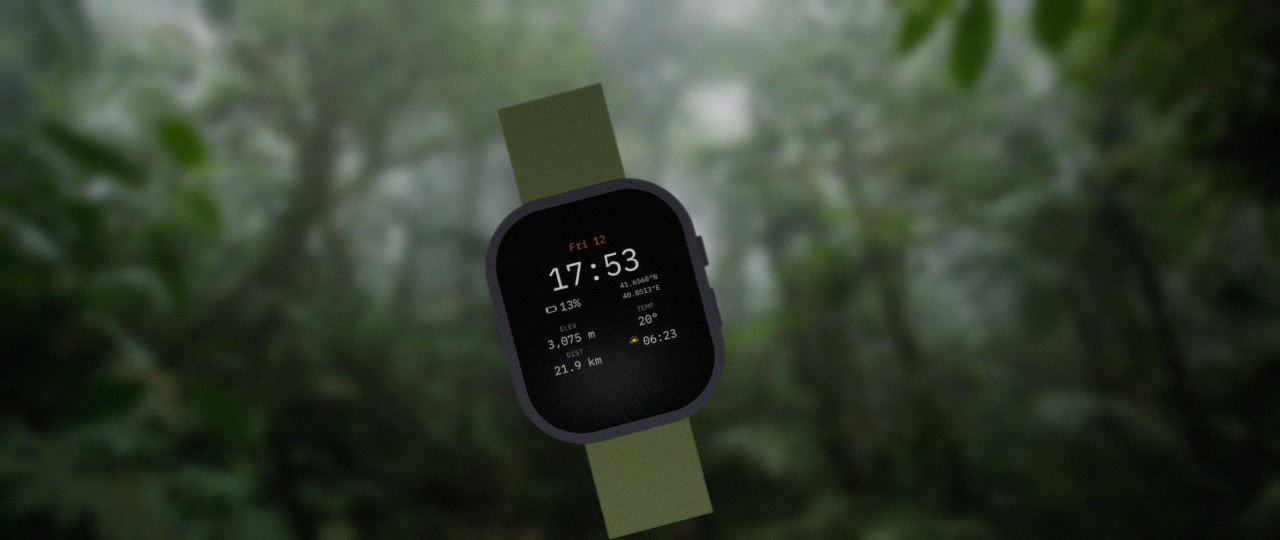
h=17 m=53
